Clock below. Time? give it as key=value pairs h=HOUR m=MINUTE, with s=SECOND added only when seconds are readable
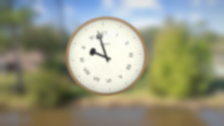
h=9 m=58
